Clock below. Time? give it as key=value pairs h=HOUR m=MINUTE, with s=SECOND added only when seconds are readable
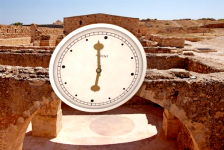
h=5 m=58
